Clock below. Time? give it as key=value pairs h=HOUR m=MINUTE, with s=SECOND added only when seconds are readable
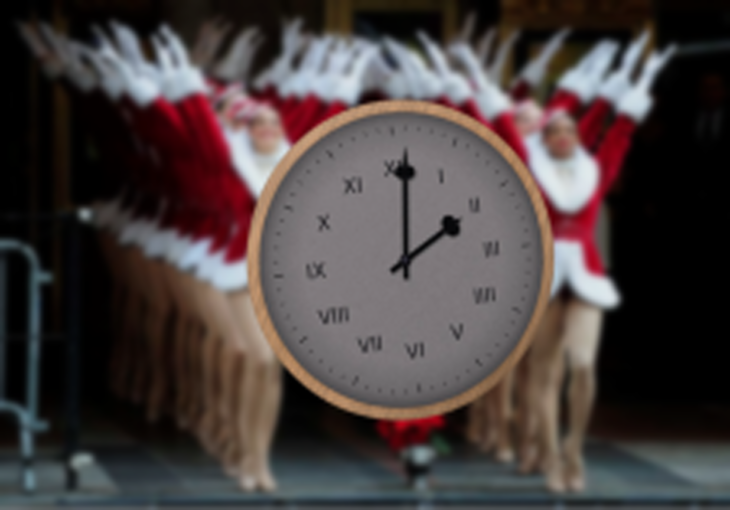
h=2 m=1
